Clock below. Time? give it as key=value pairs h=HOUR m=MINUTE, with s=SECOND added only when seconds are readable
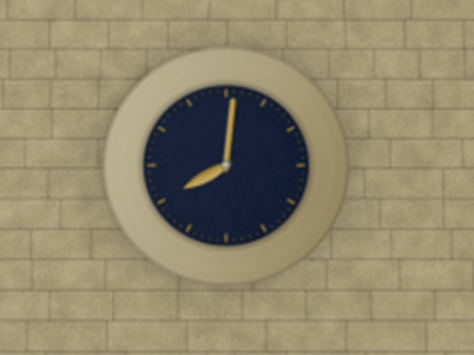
h=8 m=1
